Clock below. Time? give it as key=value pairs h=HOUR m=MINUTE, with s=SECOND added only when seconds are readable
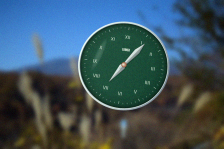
h=7 m=6
